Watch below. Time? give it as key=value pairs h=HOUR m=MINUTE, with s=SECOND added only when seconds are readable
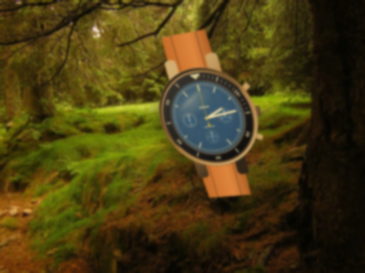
h=2 m=14
